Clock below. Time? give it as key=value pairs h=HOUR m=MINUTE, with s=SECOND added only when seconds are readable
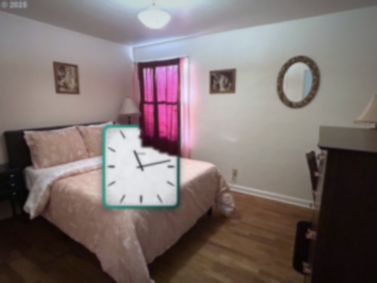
h=11 m=13
